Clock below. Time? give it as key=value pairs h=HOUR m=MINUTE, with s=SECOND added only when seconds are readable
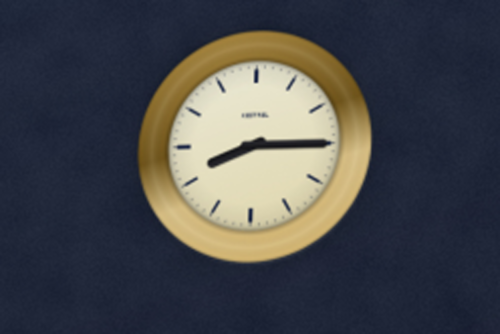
h=8 m=15
